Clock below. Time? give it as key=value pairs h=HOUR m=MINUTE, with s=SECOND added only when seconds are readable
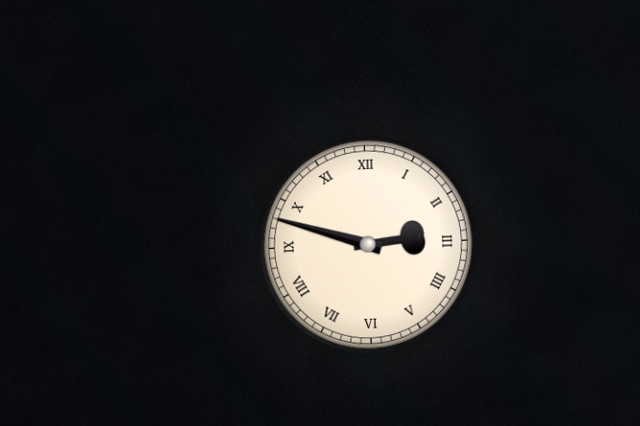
h=2 m=48
